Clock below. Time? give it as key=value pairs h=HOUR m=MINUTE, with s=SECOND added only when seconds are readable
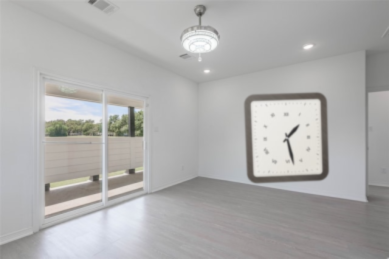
h=1 m=28
